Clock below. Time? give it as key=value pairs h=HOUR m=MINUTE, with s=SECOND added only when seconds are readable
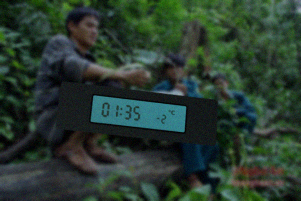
h=1 m=35
